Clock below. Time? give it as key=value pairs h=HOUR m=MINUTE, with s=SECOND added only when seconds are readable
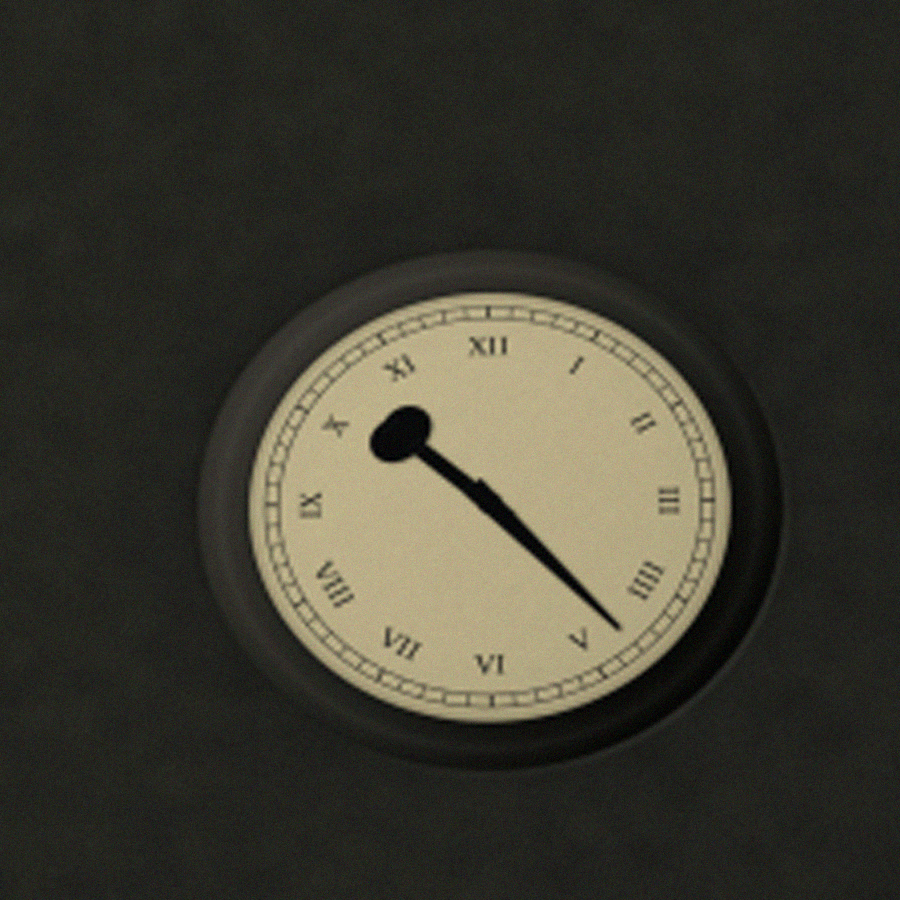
h=10 m=23
